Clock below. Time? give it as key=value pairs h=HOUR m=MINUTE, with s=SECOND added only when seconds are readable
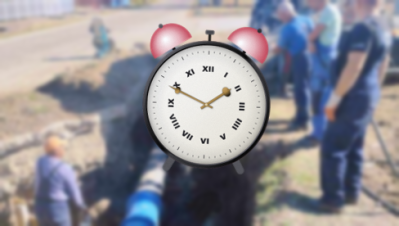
h=1 m=49
